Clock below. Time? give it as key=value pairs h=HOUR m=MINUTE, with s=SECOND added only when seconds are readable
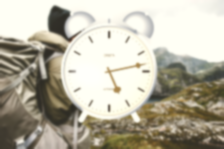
h=5 m=13
